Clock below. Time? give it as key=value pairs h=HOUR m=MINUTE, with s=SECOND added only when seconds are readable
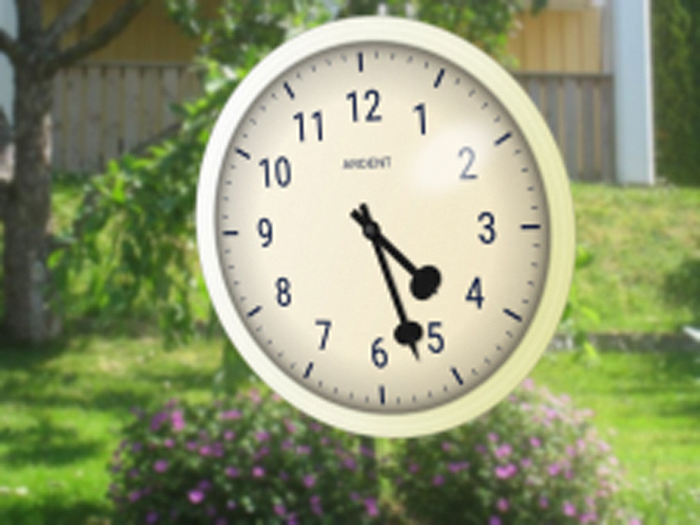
h=4 m=27
